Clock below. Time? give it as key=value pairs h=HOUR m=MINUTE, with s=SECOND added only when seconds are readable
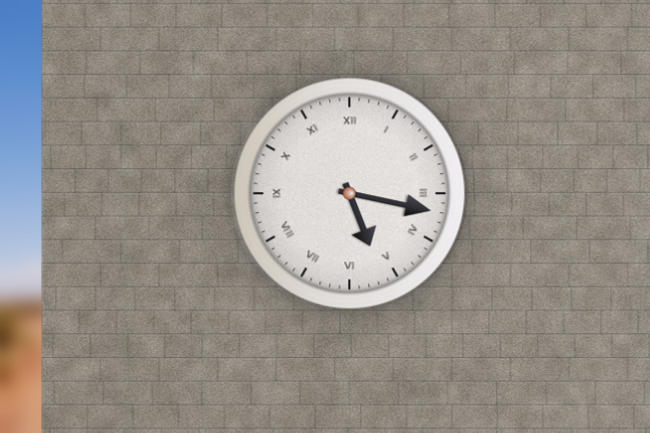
h=5 m=17
